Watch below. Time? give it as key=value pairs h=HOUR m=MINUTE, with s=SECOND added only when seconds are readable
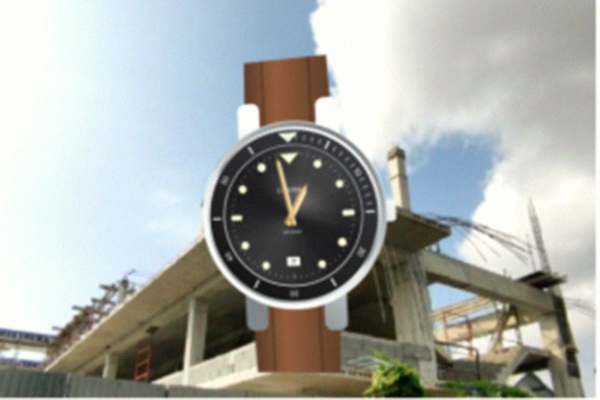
h=12 m=58
